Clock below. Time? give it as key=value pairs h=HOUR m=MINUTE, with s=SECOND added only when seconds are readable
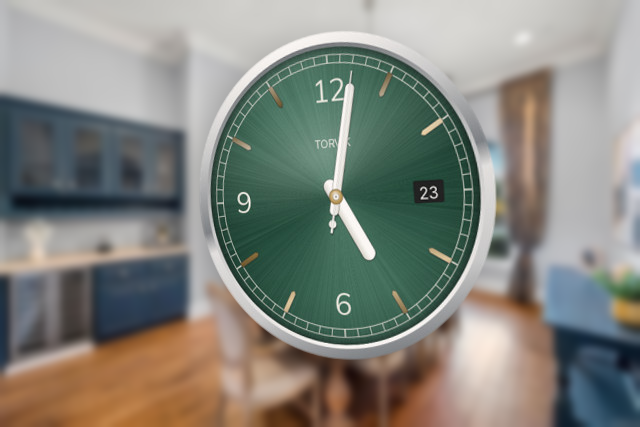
h=5 m=2 s=2
